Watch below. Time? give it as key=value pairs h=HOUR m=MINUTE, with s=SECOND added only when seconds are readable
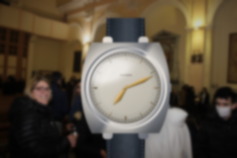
h=7 m=11
